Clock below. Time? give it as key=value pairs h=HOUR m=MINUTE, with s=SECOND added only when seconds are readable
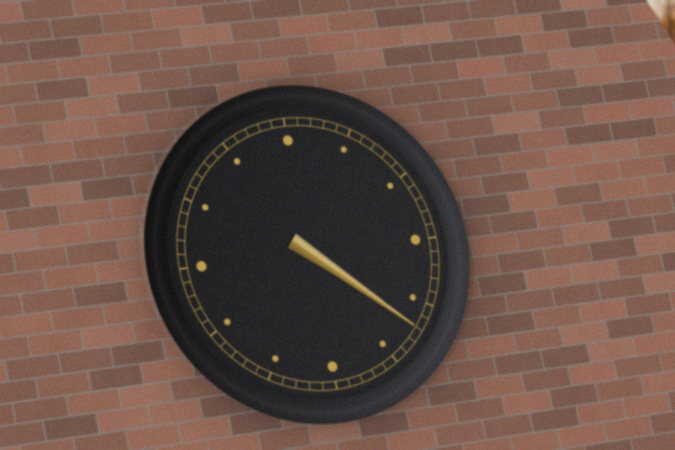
h=4 m=22
